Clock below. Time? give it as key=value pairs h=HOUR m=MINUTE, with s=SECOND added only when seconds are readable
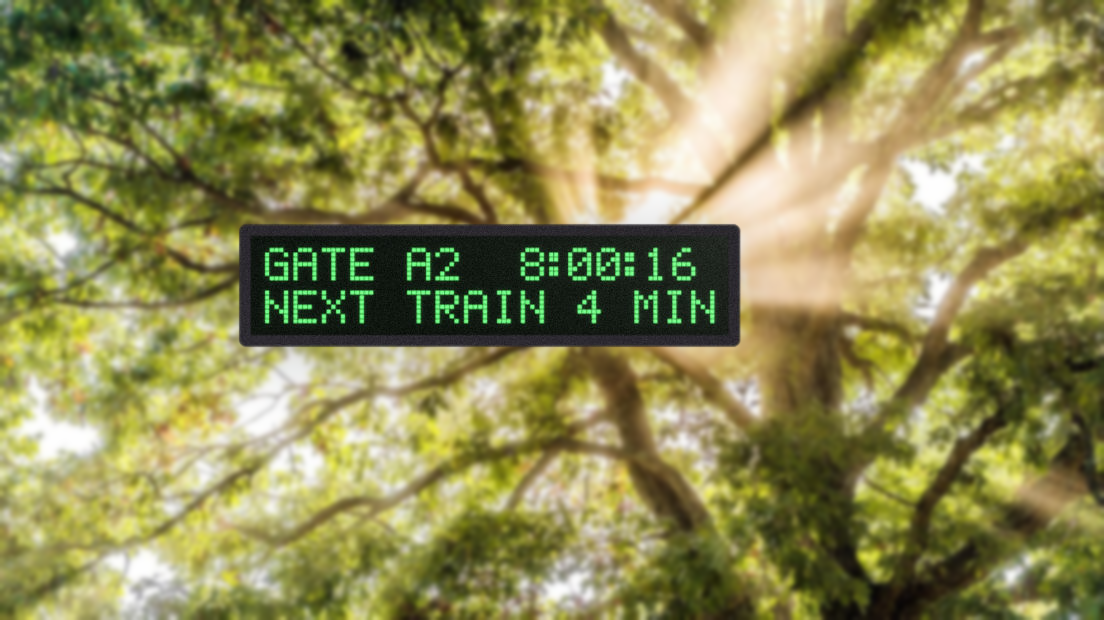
h=8 m=0 s=16
